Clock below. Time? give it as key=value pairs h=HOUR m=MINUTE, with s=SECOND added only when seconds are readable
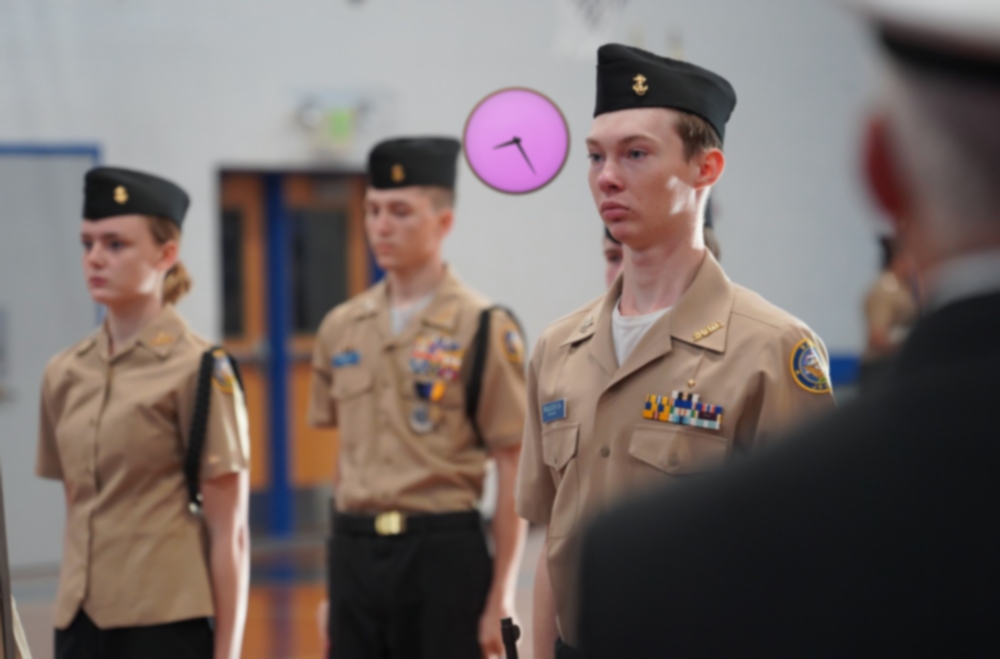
h=8 m=25
